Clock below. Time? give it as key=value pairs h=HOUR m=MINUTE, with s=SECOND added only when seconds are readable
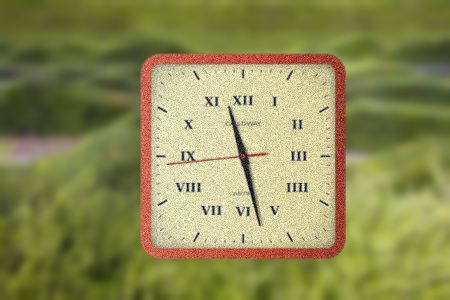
h=11 m=27 s=44
